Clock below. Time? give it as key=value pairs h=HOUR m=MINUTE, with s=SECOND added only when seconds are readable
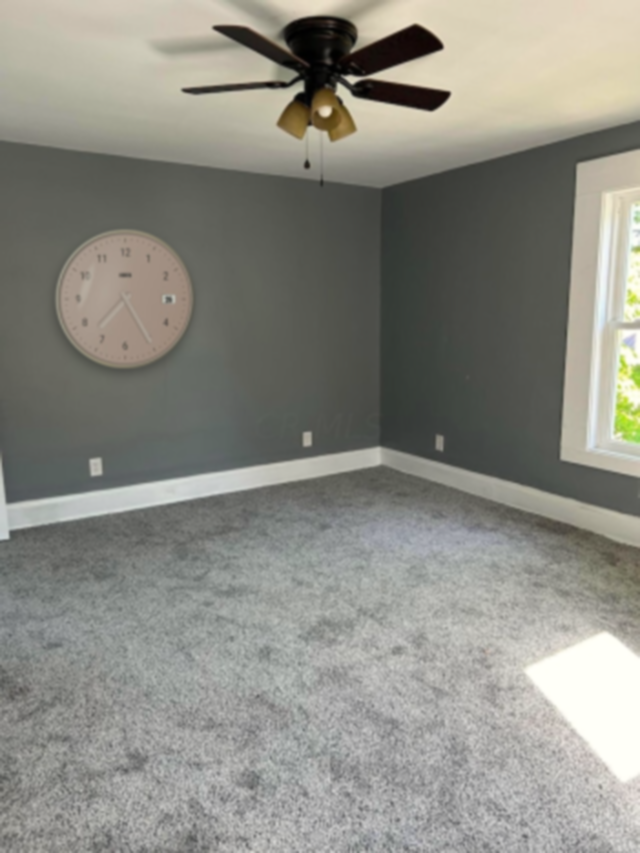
h=7 m=25
